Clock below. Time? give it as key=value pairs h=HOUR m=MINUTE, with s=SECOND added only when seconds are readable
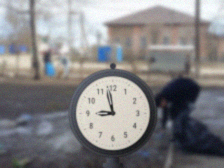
h=8 m=58
